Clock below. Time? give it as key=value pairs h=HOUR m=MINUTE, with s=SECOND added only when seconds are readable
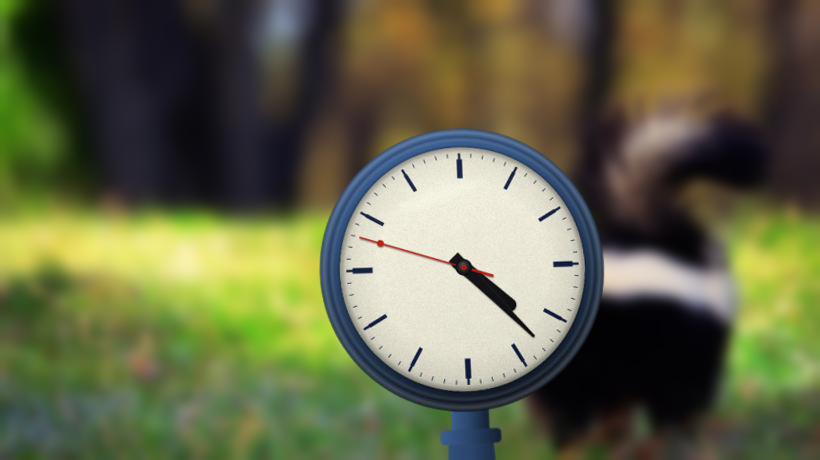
h=4 m=22 s=48
